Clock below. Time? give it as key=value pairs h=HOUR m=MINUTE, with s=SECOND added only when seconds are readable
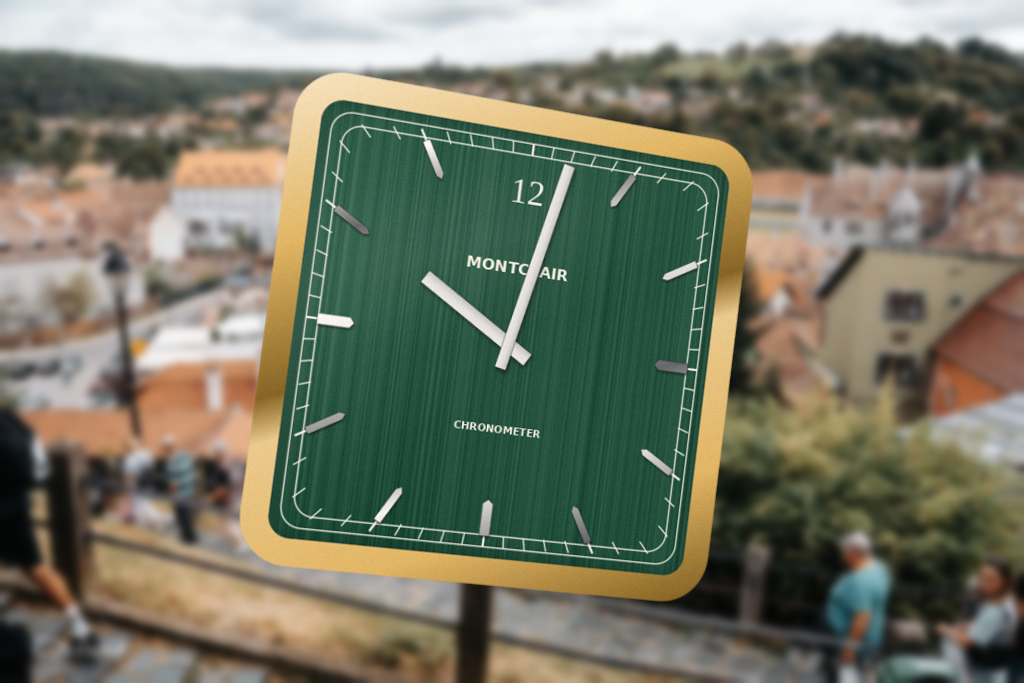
h=10 m=2
